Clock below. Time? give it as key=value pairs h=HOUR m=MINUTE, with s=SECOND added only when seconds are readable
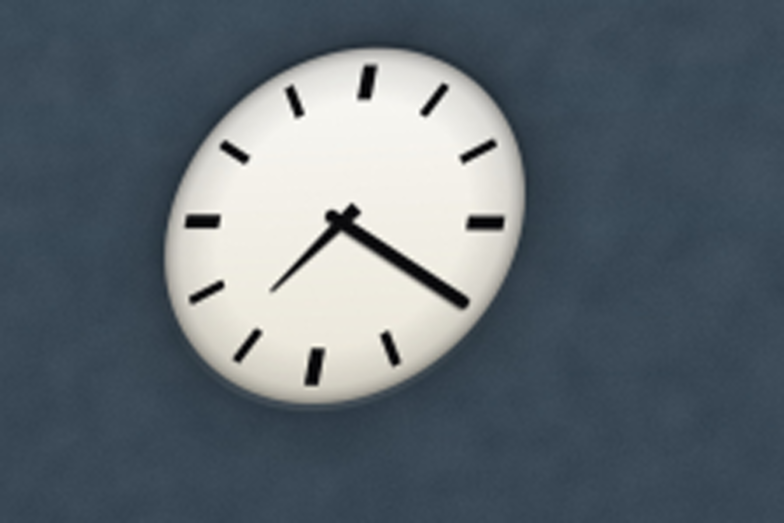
h=7 m=20
